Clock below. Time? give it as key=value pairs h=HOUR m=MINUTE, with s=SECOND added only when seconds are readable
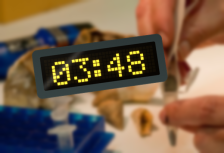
h=3 m=48
